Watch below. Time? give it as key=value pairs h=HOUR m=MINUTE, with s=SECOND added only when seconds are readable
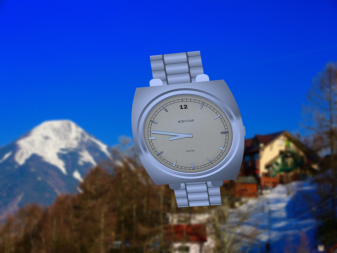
h=8 m=47
